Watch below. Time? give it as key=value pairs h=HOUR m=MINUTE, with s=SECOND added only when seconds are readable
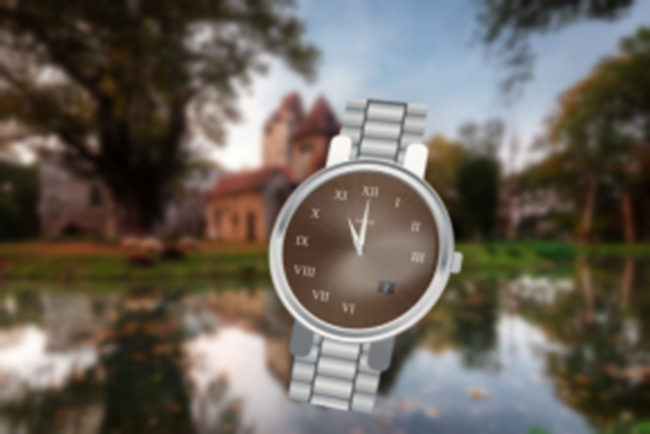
h=11 m=0
